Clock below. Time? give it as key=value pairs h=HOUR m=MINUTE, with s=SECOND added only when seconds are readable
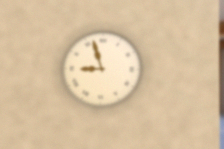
h=8 m=57
